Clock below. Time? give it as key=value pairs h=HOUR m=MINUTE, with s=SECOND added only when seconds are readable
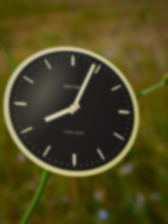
h=8 m=4
